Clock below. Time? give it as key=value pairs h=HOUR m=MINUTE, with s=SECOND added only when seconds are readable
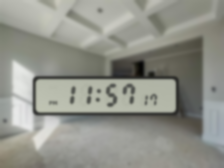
h=11 m=57 s=17
